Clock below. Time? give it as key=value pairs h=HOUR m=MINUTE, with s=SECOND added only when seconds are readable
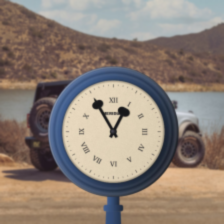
h=12 m=55
